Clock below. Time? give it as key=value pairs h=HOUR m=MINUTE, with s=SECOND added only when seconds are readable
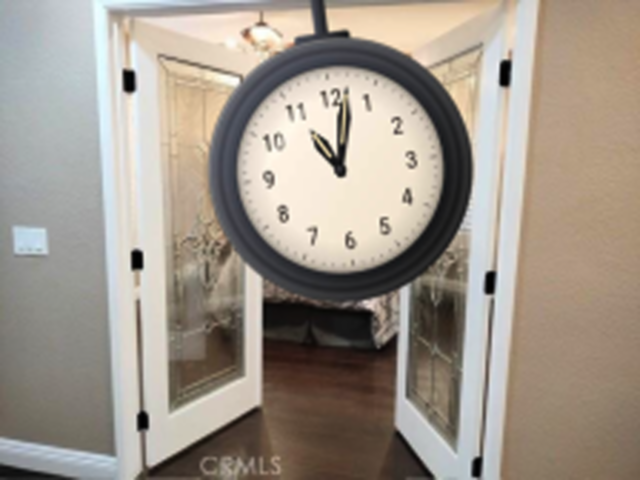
h=11 m=2
